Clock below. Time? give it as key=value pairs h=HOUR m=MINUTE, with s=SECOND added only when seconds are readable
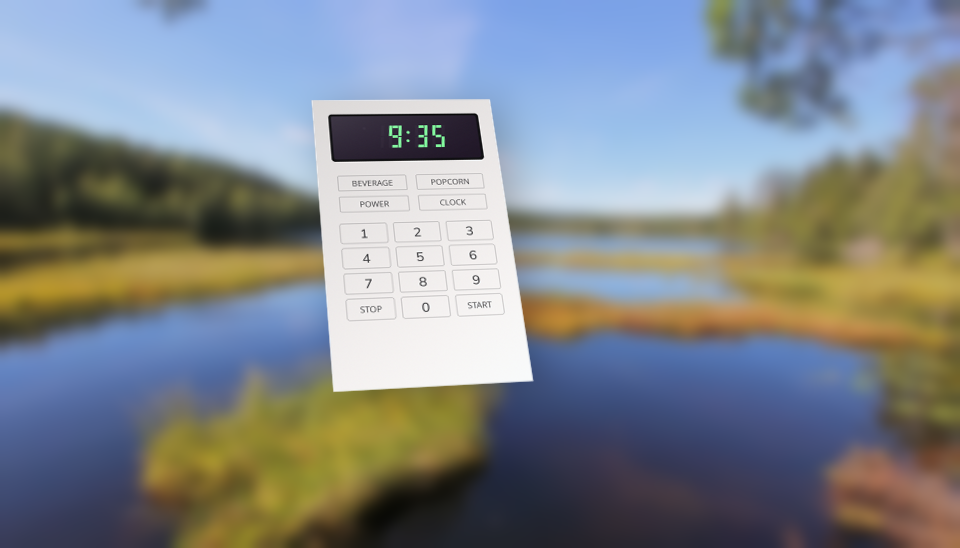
h=9 m=35
